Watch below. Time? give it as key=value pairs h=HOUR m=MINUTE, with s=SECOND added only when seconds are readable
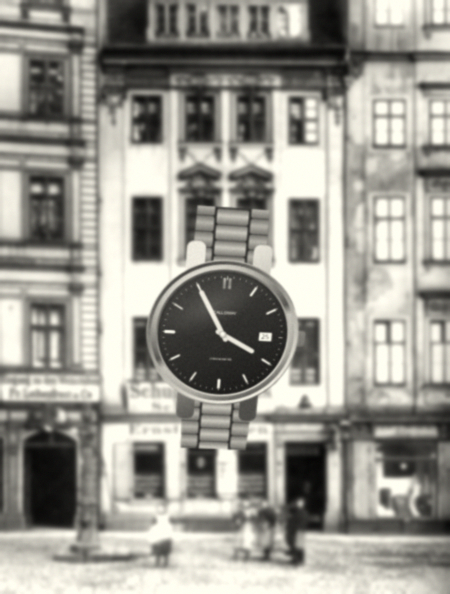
h=3 m=55
